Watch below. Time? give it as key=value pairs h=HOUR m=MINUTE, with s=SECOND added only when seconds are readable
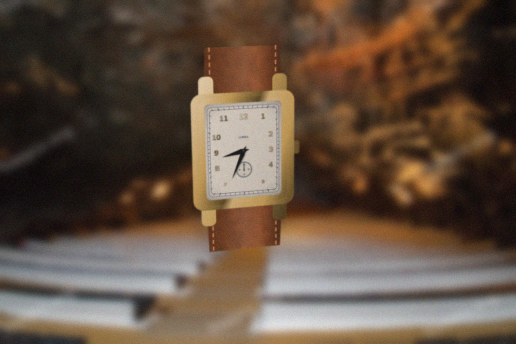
h=8 m=34
